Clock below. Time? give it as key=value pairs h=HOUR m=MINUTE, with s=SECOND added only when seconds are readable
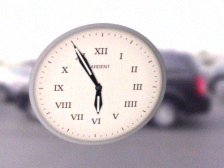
h=5 m=55
